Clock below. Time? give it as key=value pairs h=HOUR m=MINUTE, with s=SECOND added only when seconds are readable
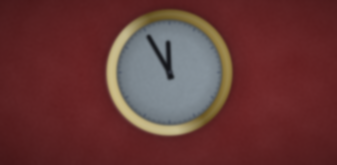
h=11 m=55
